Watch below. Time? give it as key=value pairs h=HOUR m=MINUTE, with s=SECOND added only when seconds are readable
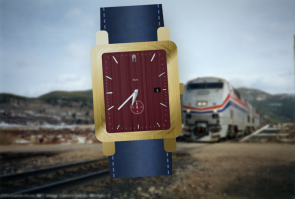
h=6 m=38
